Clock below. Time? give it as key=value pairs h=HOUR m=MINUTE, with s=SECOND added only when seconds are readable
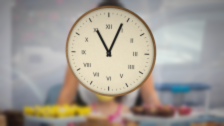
h=11 m=4
